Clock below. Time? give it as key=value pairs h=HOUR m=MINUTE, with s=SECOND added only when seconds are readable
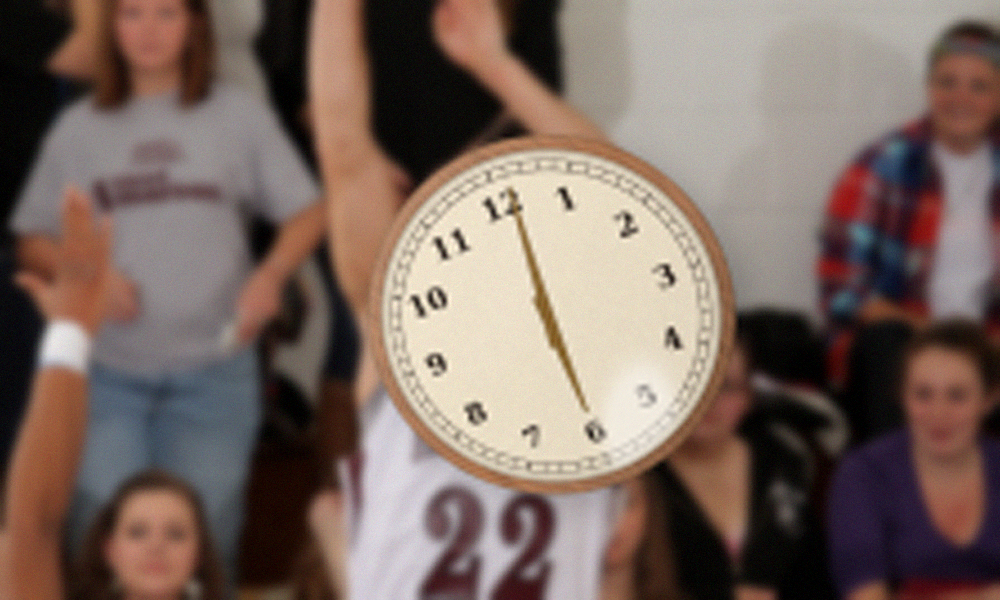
h=6 m=1
